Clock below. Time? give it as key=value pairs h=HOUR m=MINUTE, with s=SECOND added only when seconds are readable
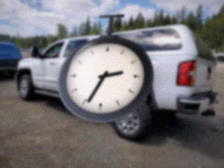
h=2 m=34
